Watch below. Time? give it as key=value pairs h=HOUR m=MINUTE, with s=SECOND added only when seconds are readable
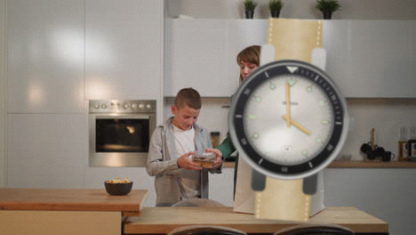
h=3 m=59
